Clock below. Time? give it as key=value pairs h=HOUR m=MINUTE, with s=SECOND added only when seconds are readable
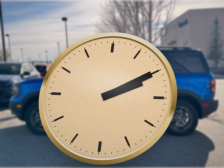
h=2 m=10
